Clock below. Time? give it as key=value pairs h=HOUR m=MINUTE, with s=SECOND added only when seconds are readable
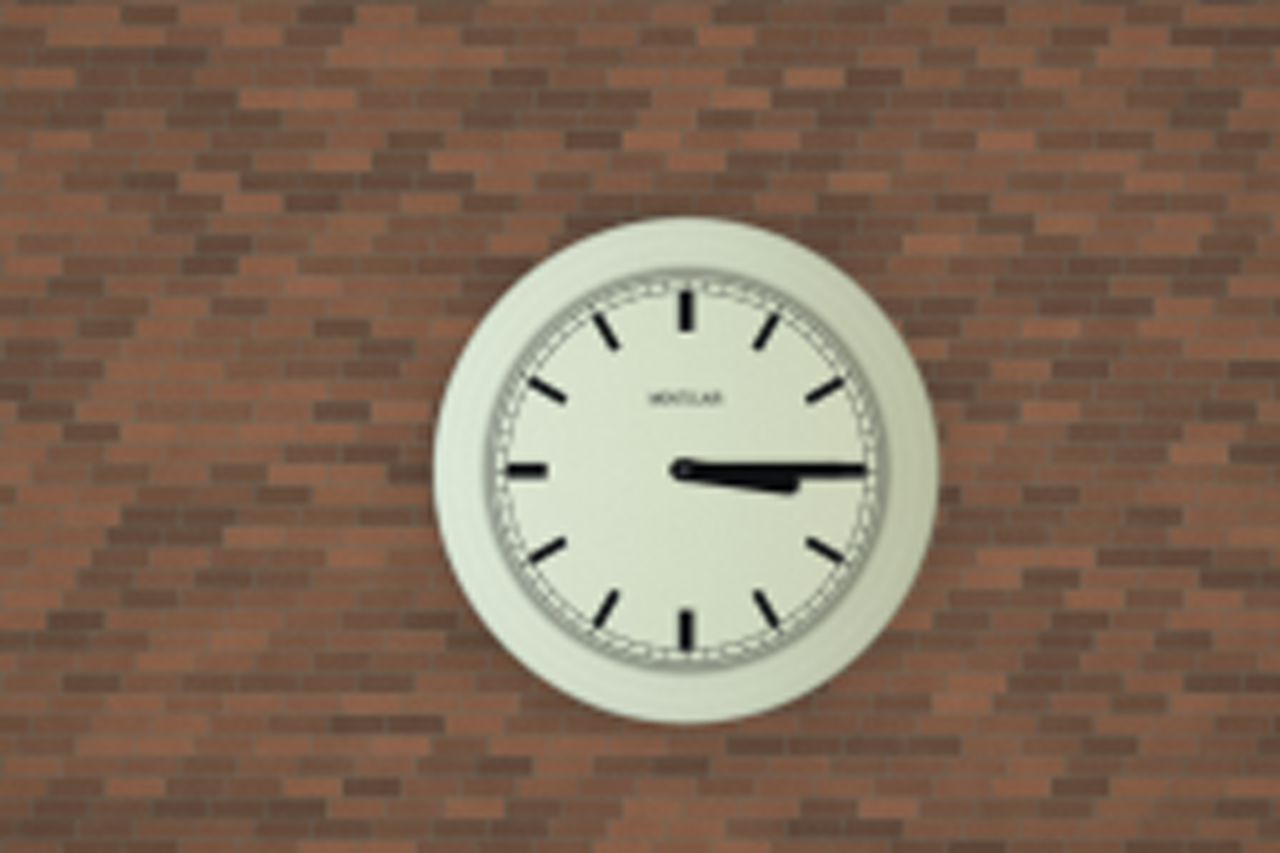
h=3 m=15
